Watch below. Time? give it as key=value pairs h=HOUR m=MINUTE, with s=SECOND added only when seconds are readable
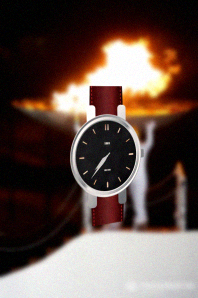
h=7 m=37
